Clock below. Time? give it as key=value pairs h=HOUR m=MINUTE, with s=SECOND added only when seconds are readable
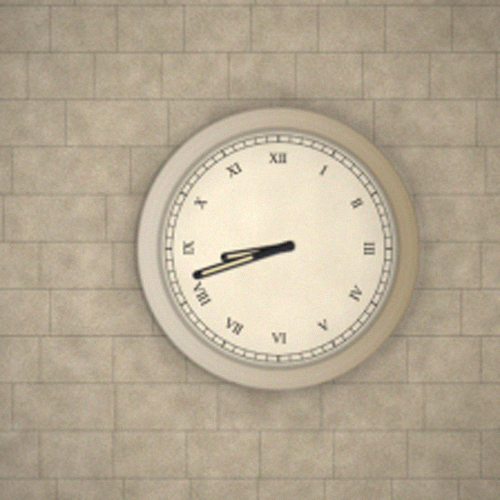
h=8 m=42
